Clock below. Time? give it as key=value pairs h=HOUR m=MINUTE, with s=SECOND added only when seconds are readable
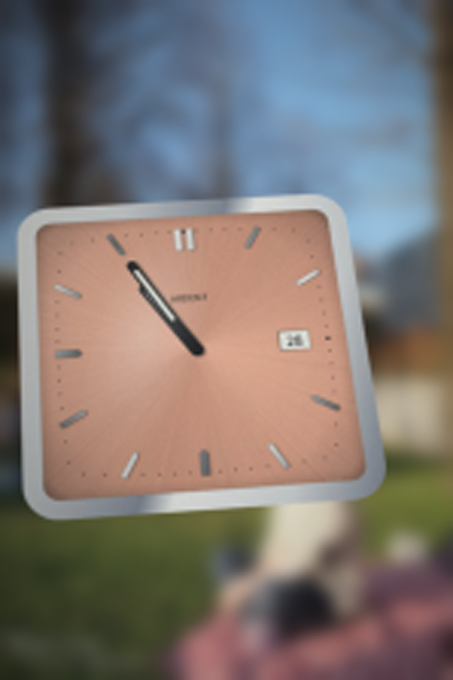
h=10 m=55
